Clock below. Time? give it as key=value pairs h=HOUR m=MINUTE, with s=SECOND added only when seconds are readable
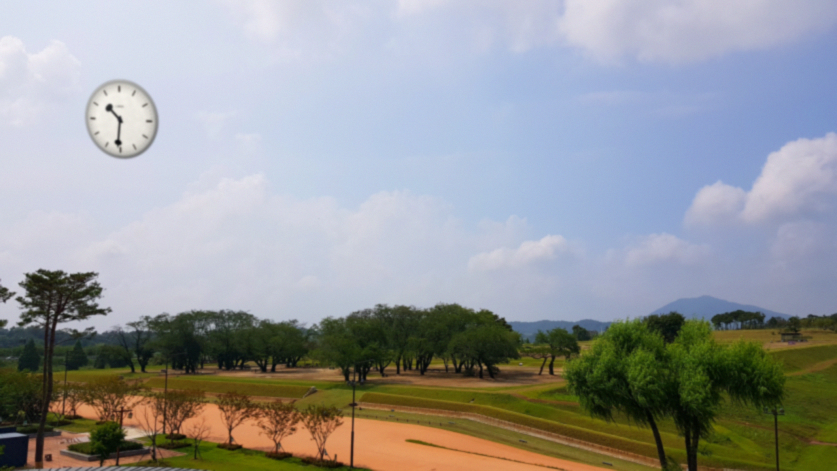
h=10 m=31
